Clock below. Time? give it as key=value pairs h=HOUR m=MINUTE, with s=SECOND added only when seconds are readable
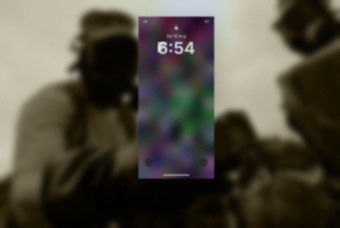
h=6 m=54
